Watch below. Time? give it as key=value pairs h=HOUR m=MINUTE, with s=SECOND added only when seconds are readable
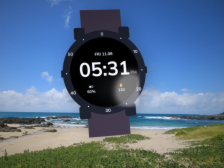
h=5 m=31
